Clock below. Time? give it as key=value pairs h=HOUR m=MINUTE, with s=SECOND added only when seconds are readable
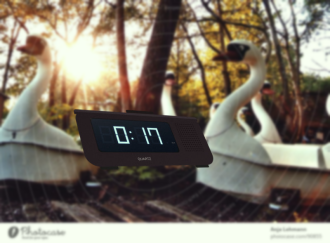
h=0 m=17
